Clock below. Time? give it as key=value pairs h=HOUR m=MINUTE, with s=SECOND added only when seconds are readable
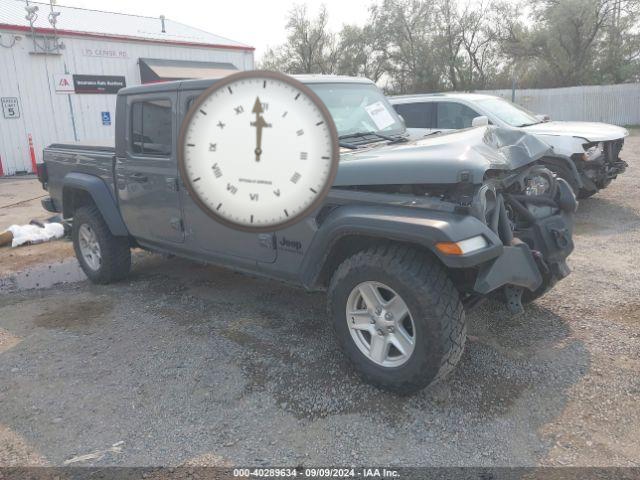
h=11 m=59
